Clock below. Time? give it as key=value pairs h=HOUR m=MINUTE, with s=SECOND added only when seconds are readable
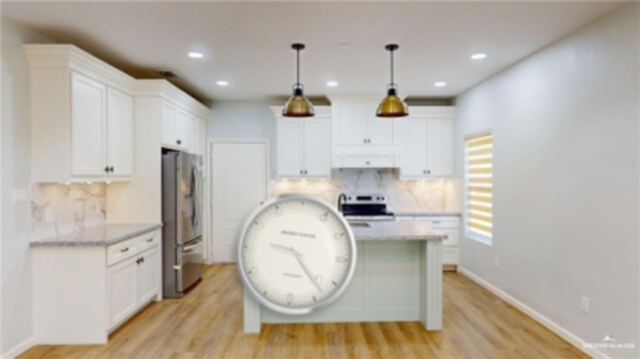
h=9 m=23
